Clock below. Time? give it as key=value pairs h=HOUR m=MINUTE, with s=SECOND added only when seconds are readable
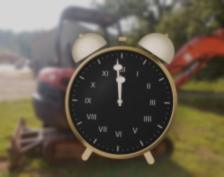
h=11 m=59
